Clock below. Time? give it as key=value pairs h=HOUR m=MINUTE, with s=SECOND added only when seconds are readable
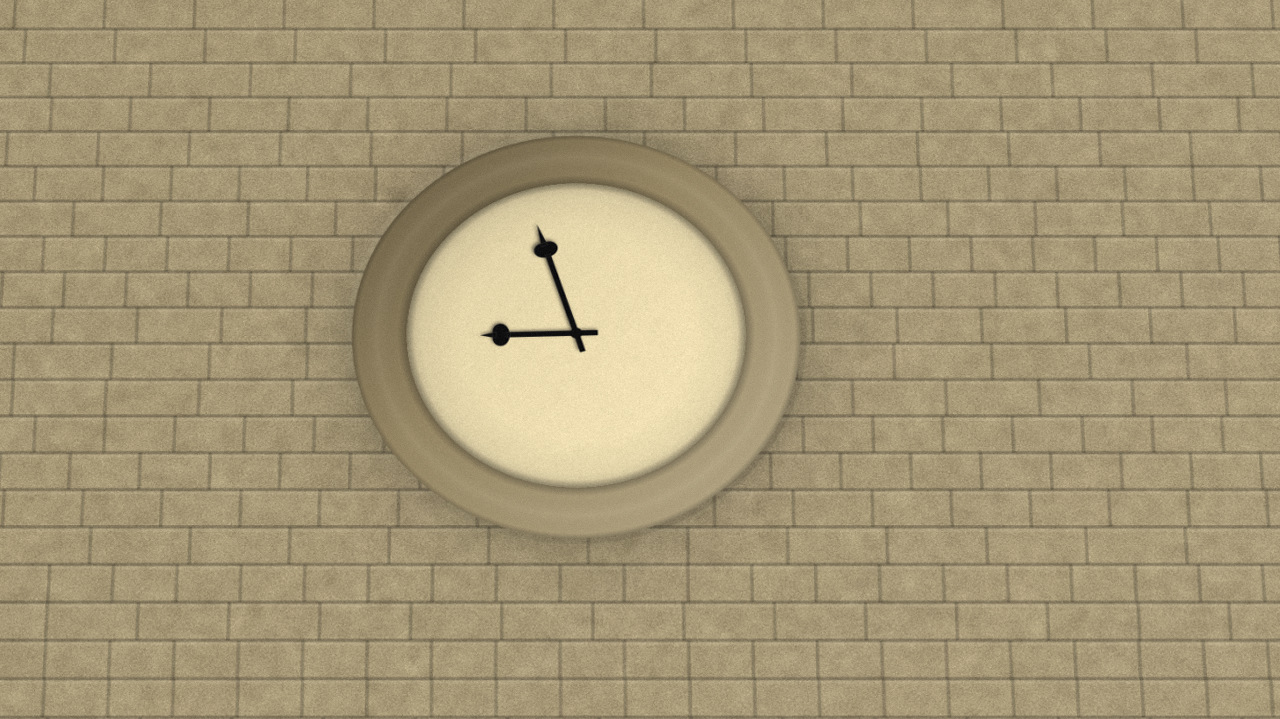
h=8 m=57
